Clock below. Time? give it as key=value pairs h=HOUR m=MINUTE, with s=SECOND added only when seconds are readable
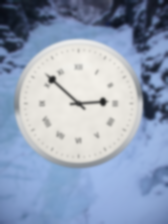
h=2 m=52
